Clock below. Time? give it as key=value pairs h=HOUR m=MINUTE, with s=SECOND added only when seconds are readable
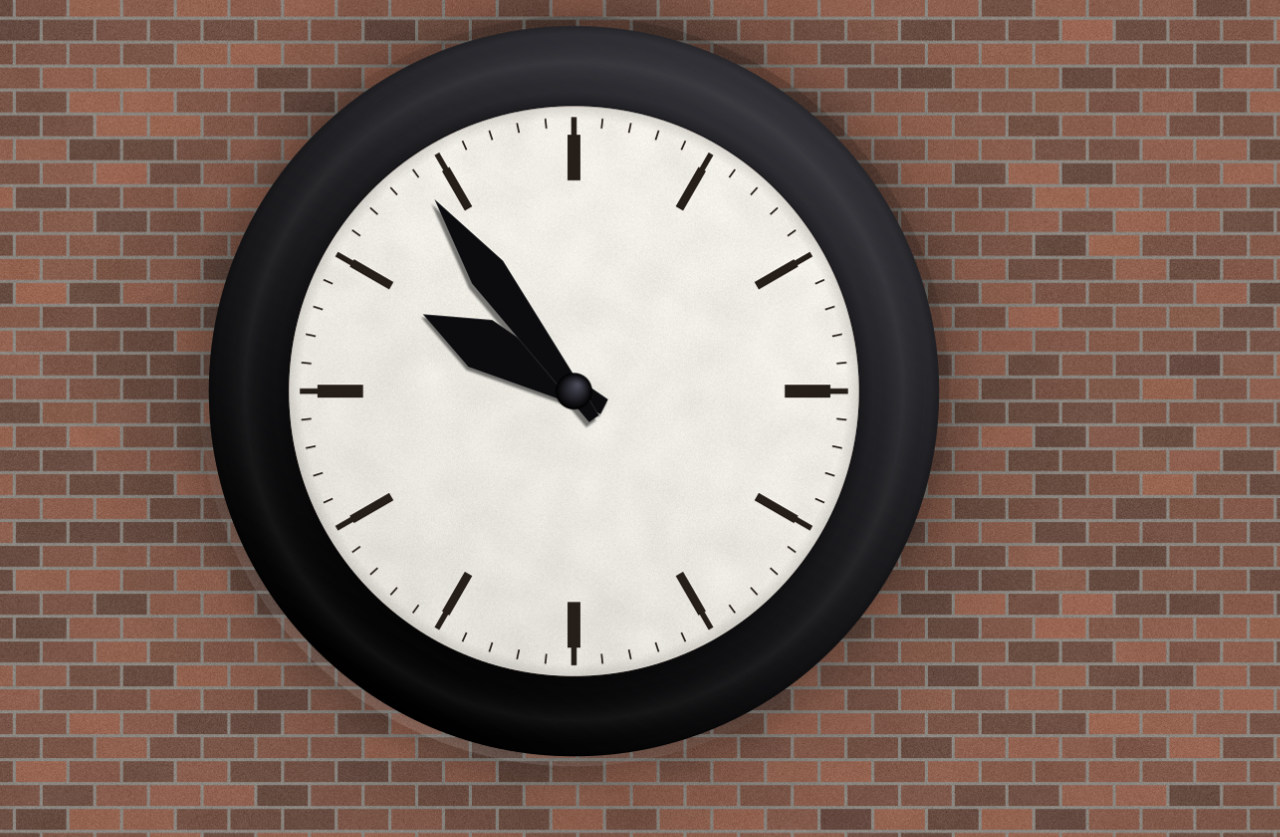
h=9 m=54
